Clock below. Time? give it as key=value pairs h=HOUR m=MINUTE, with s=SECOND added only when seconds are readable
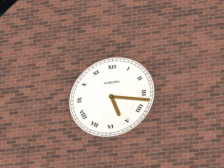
h=5 m=17
